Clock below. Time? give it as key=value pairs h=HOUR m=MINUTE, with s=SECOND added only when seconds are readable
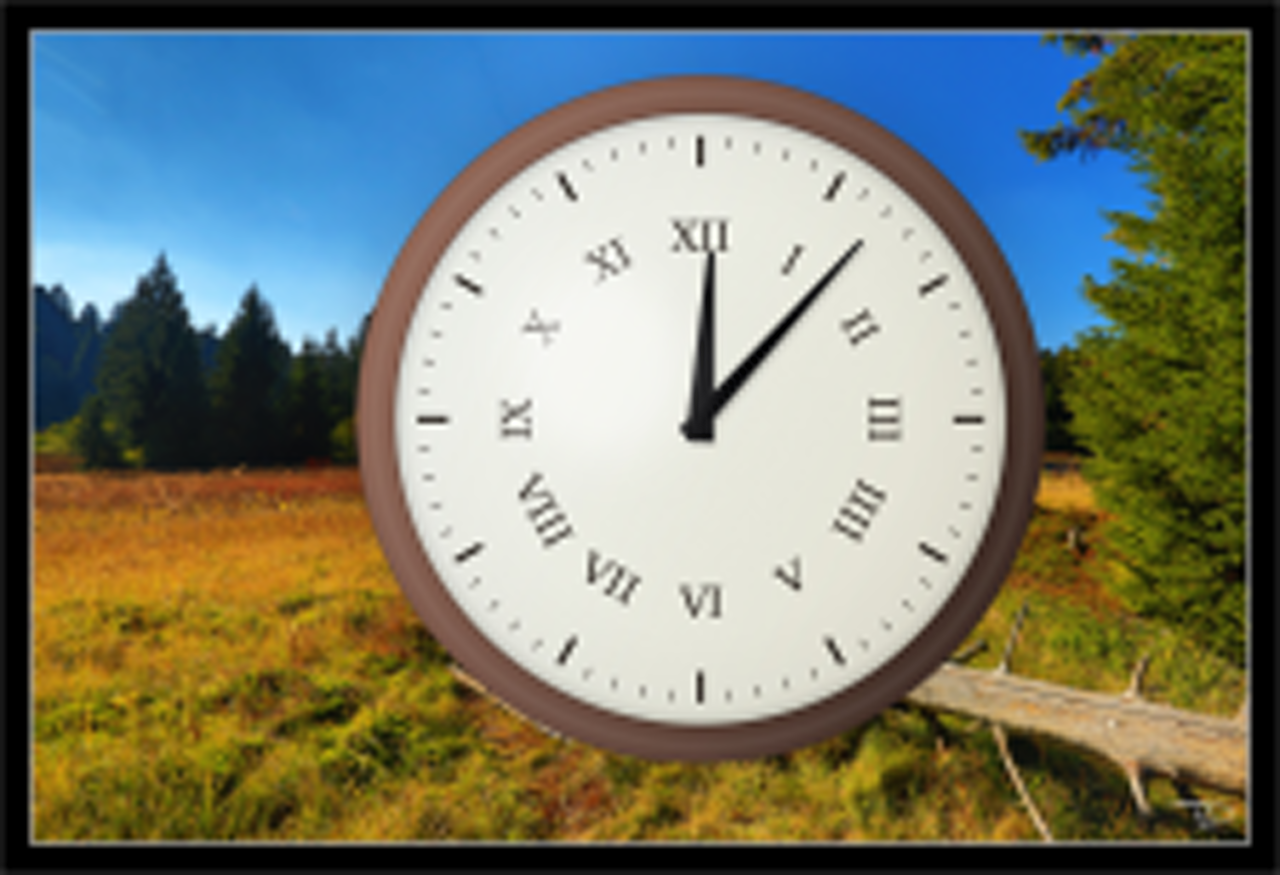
h=12 m=7
